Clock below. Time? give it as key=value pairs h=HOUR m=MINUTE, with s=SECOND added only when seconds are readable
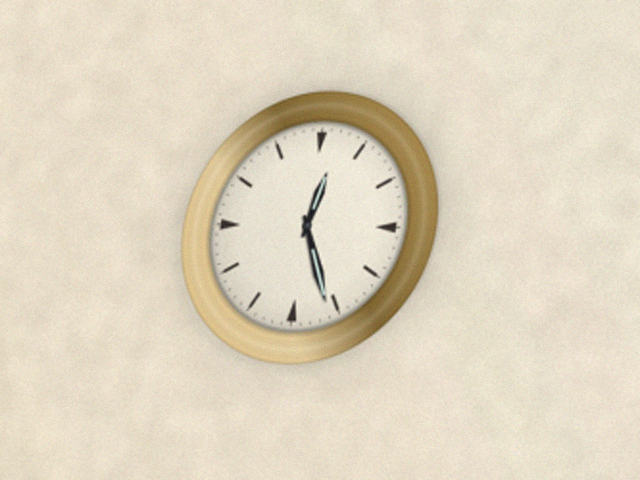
h=12 m=26
